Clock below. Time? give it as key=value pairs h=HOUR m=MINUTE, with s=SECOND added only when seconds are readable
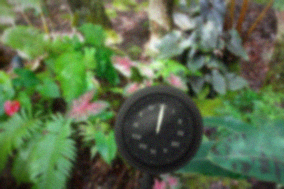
h=12 m=0
